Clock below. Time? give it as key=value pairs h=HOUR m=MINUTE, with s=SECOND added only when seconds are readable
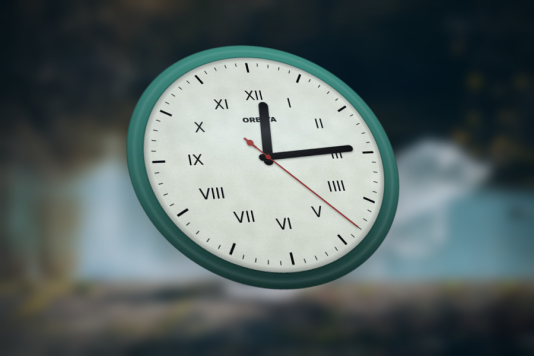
h=12 m=14 s=23
